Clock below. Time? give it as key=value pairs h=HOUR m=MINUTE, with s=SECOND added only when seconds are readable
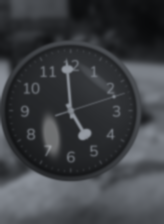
h=4 m=59 s=12
